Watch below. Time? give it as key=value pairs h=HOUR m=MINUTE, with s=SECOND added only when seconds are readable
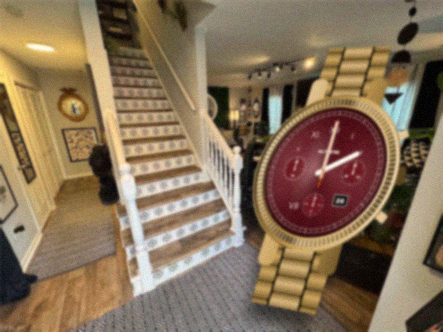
h=2 m=0
